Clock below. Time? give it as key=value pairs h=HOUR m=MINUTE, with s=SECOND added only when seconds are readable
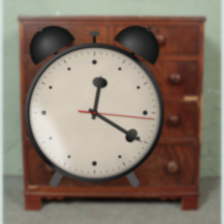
h=12 m=20 s=16
